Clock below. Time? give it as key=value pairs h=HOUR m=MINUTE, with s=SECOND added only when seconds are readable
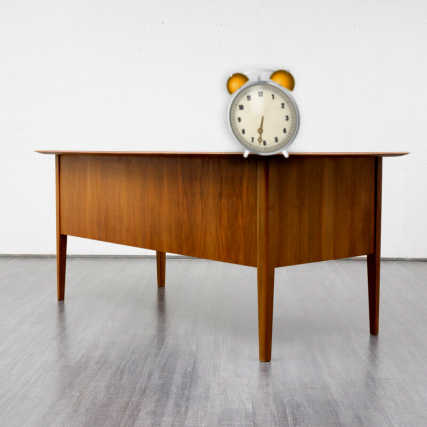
h=6 m=32
